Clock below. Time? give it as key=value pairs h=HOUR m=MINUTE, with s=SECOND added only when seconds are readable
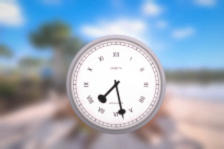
h=7 m=28
